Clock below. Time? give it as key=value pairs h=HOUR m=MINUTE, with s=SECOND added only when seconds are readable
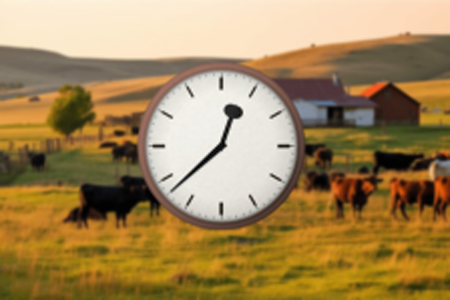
h=12 m=38
